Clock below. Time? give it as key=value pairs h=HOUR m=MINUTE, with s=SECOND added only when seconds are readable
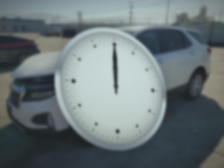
h=12 m=0
